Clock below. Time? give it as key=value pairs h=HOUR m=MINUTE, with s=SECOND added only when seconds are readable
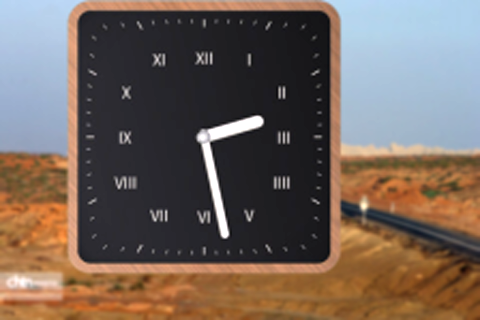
h=2 m=28
